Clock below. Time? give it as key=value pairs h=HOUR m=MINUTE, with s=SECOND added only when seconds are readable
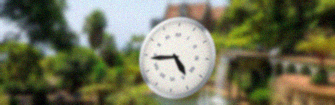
h=4 m=44
